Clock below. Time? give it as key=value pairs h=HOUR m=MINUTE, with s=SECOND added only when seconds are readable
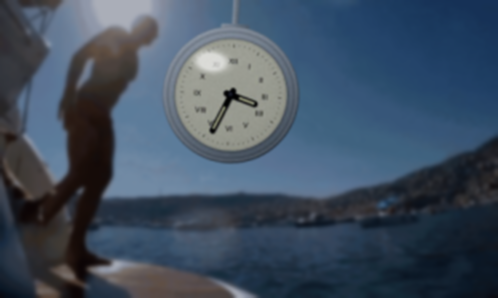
h=3 m=34
